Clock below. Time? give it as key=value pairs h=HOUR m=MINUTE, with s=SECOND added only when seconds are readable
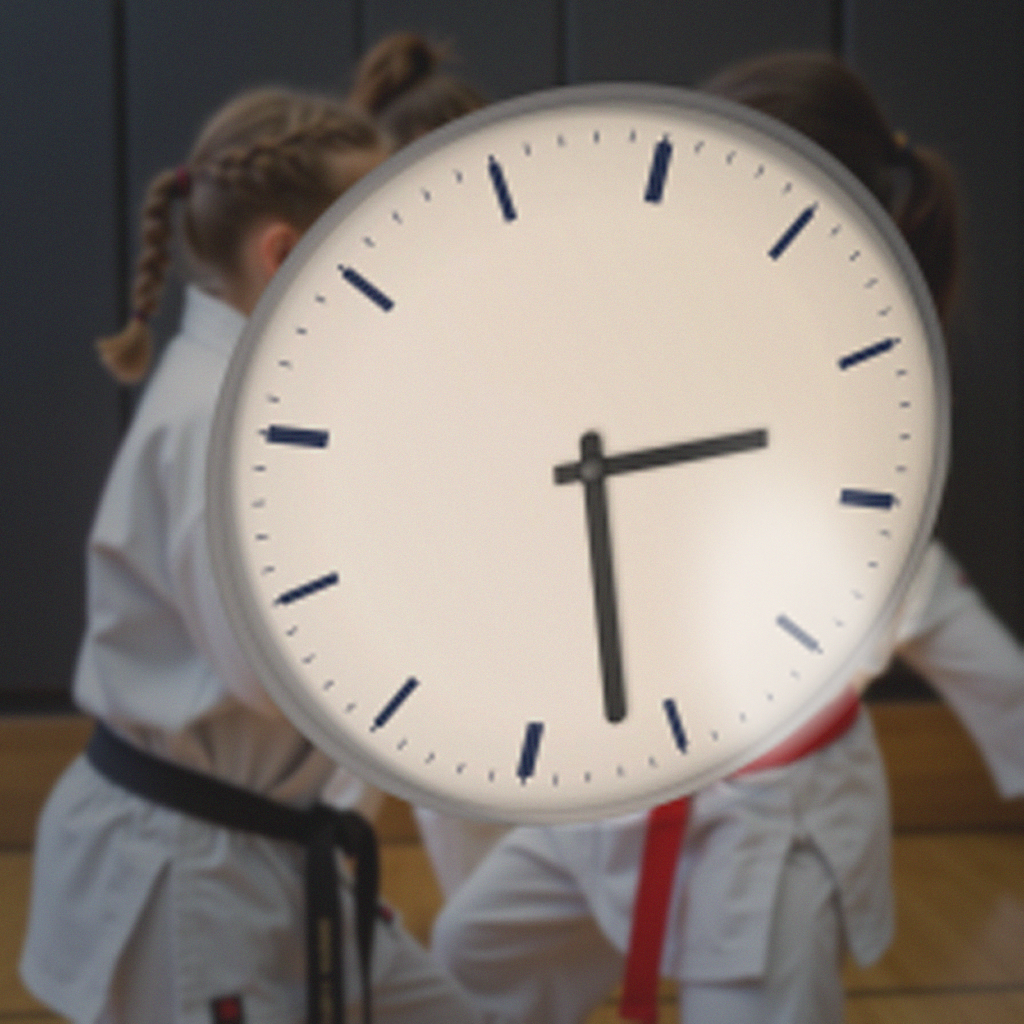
h=2 m=27
